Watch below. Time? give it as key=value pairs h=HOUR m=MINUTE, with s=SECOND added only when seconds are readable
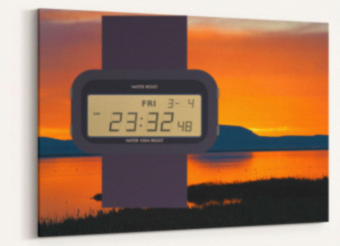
h=23 m=32 s=48
